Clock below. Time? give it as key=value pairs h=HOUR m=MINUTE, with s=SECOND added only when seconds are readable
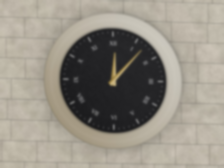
h=12 m=7
